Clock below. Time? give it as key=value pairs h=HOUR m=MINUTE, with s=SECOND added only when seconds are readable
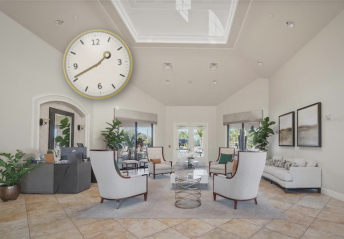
h=1 m=41
